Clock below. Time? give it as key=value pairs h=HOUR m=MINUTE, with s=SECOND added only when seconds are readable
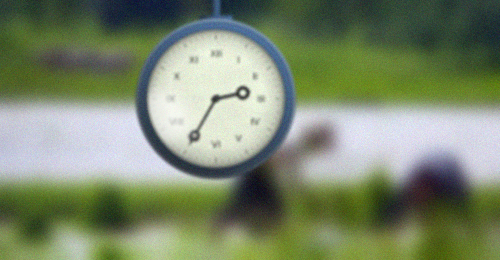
h=2 m=35
